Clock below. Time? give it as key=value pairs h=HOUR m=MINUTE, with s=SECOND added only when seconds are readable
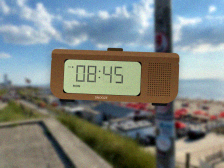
h=8 m=45
